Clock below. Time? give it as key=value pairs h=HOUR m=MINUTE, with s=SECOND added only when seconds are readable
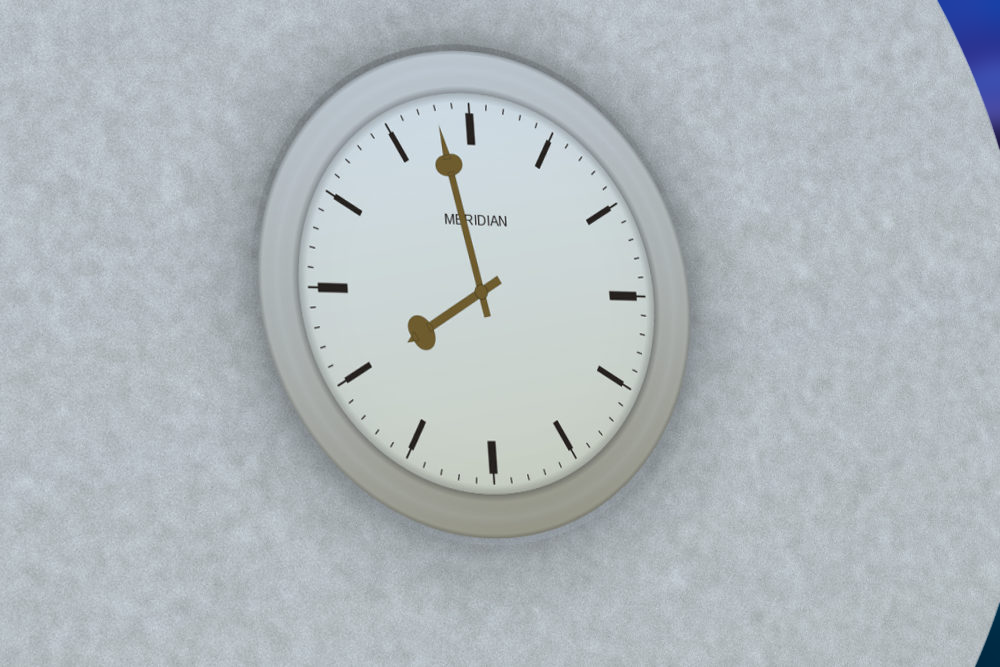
h=7 m=58
